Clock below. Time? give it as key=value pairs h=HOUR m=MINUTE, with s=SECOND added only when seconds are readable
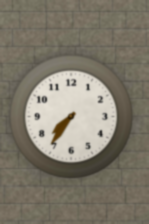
h=7 m=36
